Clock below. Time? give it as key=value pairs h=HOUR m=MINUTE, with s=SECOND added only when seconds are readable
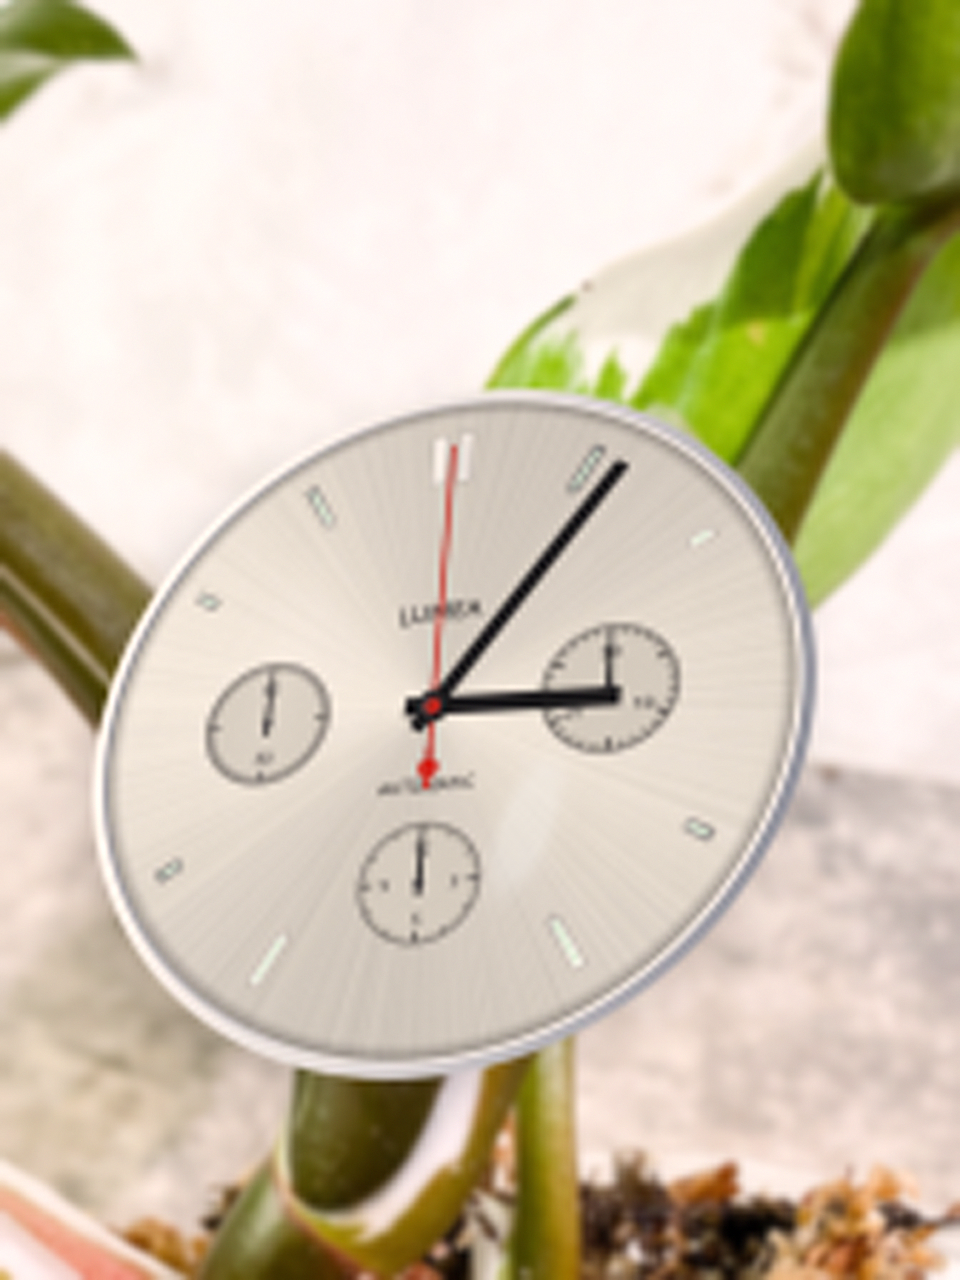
h=3 m=6
